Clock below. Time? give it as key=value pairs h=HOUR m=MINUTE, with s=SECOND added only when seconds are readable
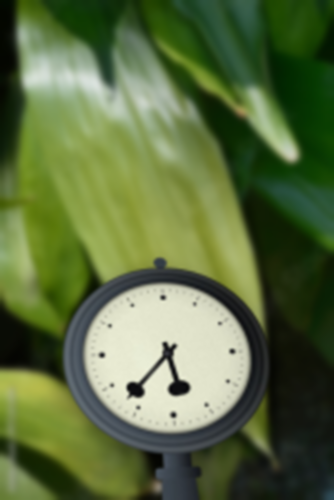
h=5 m=37
